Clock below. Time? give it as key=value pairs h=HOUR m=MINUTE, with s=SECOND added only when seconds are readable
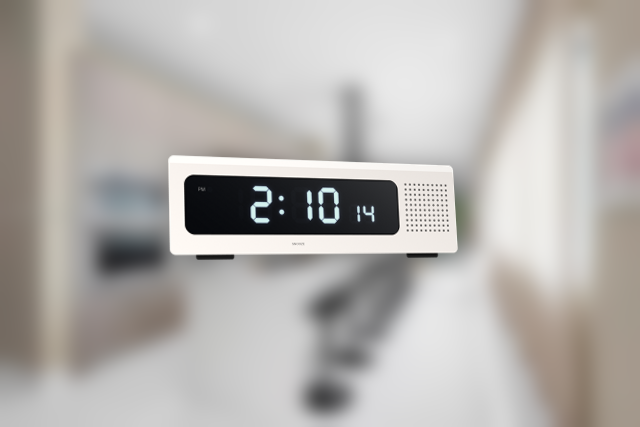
h=2 m=10 s=14
